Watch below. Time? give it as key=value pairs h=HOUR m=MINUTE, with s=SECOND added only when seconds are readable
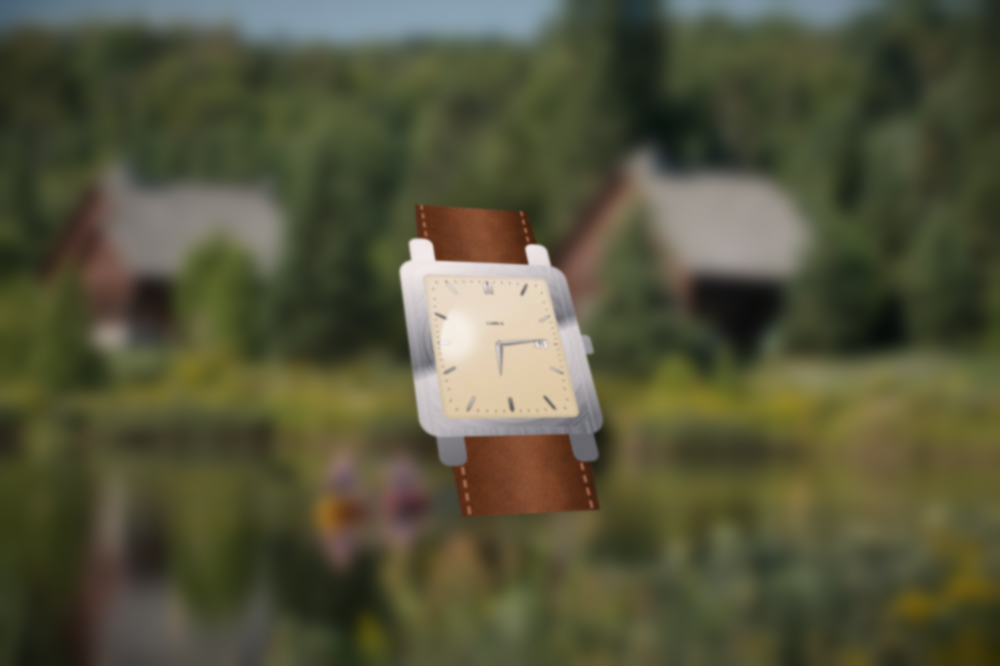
h=6 m=14
